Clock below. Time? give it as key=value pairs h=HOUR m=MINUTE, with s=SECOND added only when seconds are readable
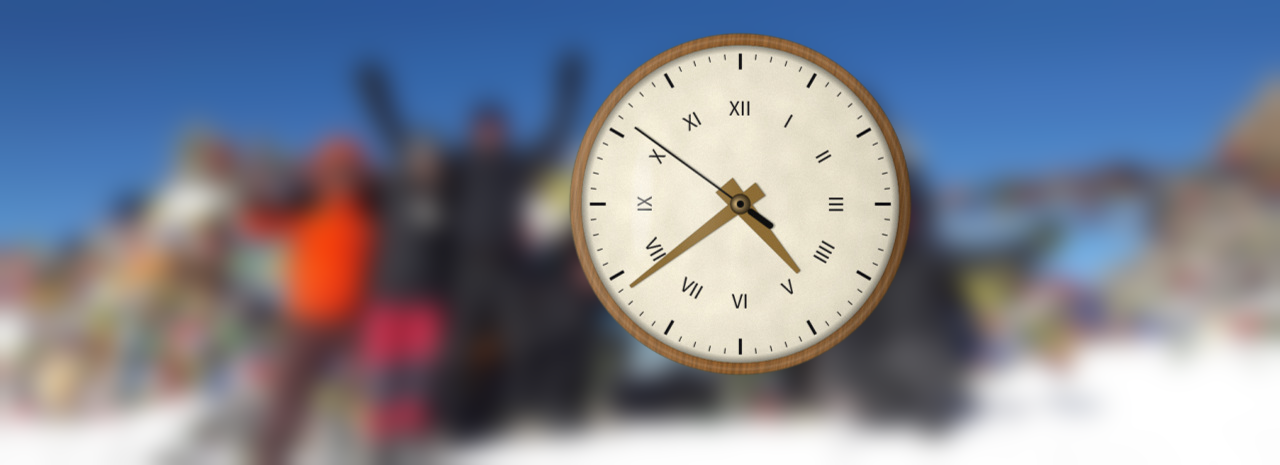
h=4 m=38 s=51
